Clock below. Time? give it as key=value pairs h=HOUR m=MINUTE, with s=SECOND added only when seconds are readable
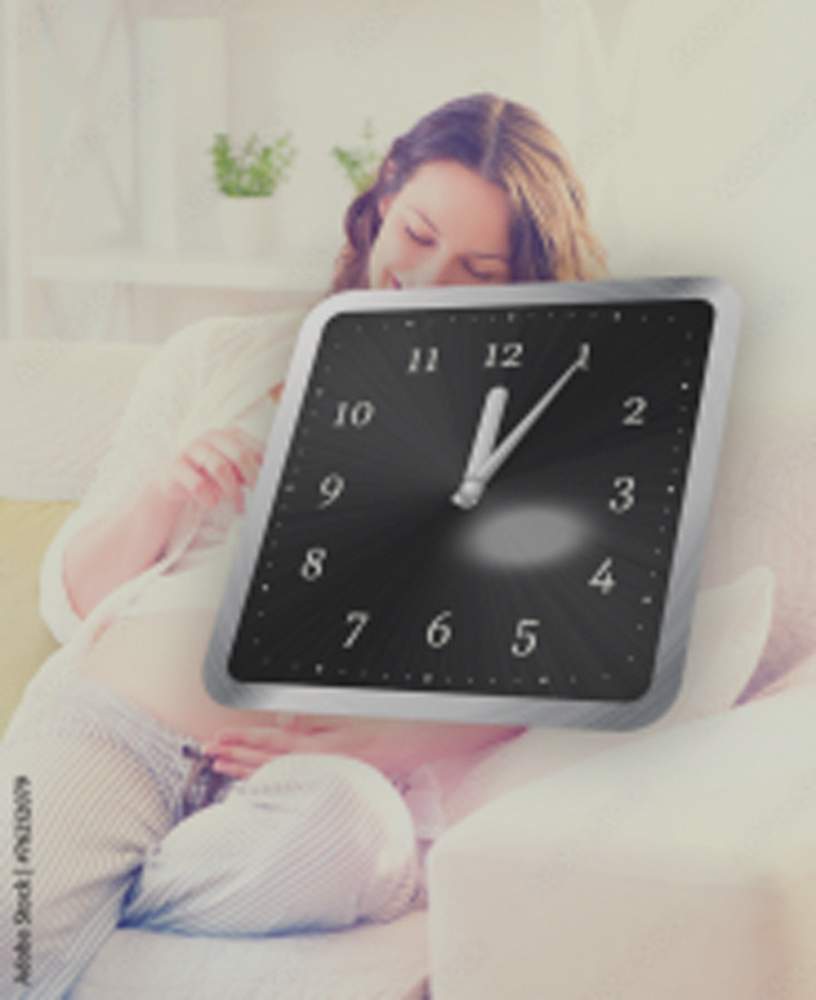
h=12 m=5
